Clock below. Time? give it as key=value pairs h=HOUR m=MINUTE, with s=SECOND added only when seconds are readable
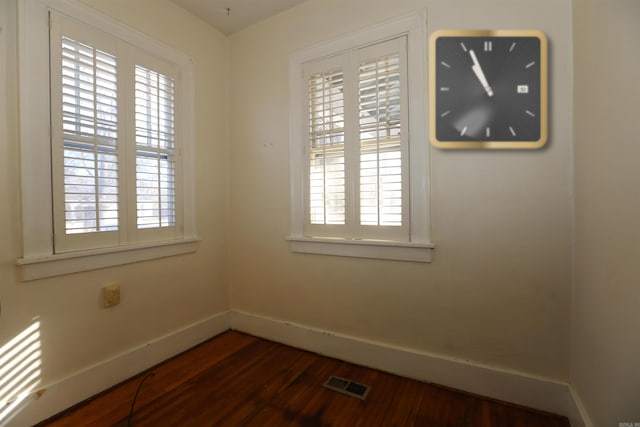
h=10 m=56
